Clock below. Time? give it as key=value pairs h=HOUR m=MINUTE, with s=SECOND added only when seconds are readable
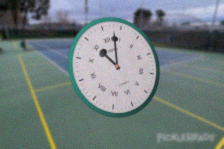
h=11 m=3
